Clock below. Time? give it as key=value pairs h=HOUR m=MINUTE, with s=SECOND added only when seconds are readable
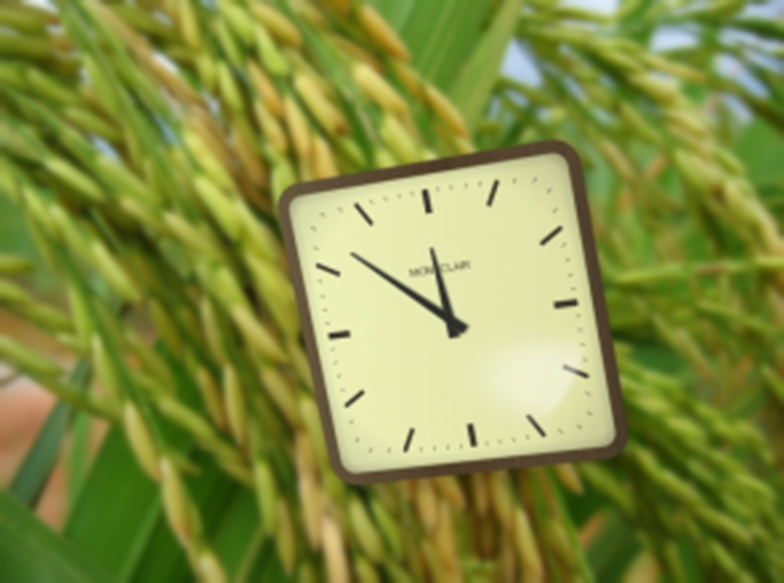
h=11 m=52
